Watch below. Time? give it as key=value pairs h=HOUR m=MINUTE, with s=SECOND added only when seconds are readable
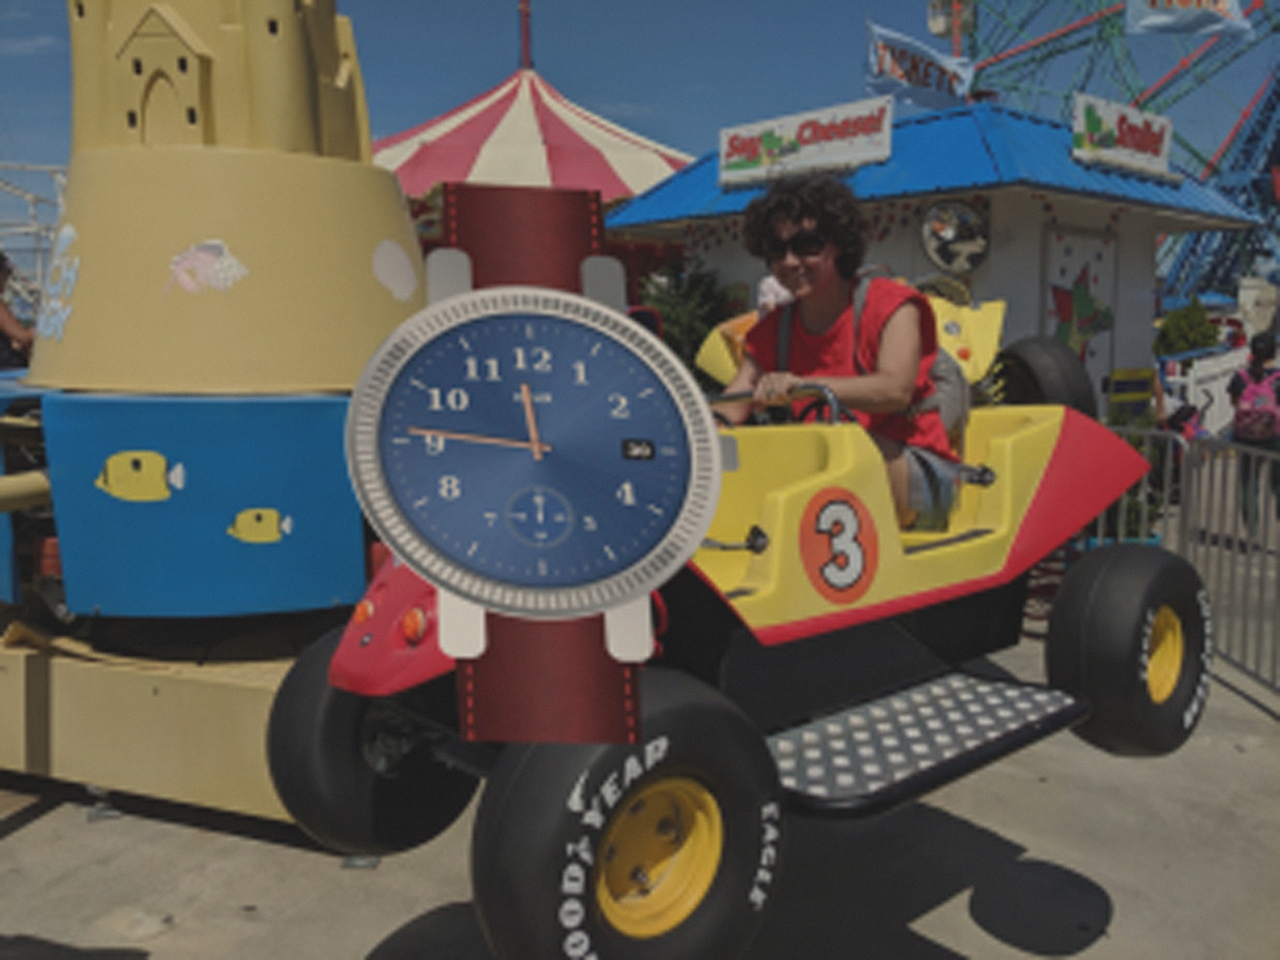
h=11 m=46
